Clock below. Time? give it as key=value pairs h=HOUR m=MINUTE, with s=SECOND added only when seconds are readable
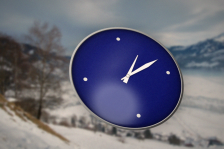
h=1 m=11
